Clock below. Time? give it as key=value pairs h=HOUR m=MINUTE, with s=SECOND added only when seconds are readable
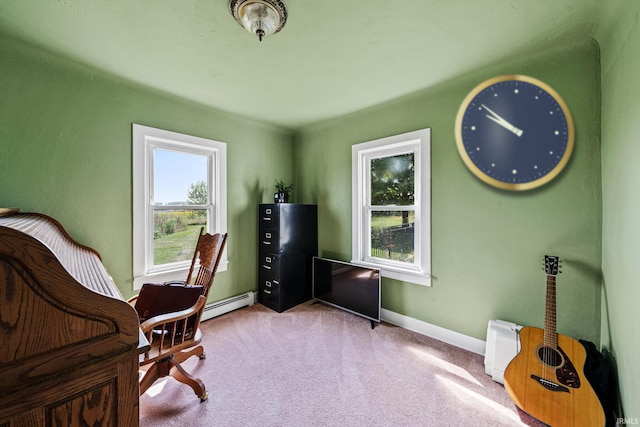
h=9 m=51
